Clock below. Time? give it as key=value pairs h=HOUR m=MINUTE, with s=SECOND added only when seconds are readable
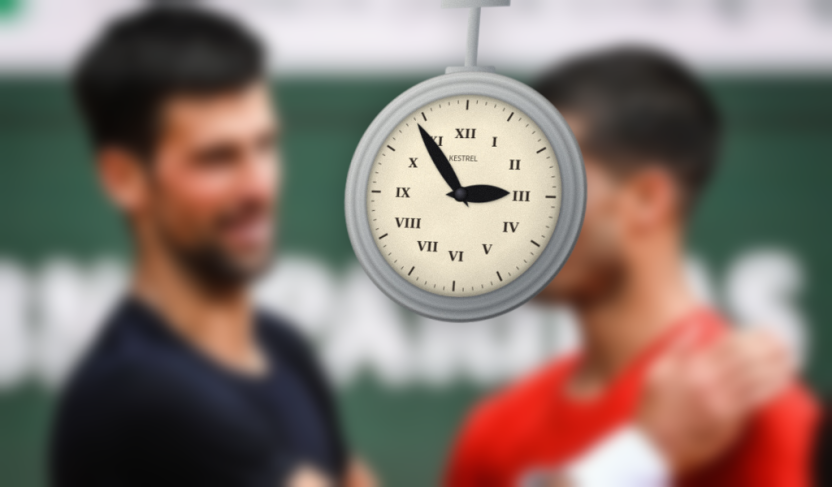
h=2 m=54
